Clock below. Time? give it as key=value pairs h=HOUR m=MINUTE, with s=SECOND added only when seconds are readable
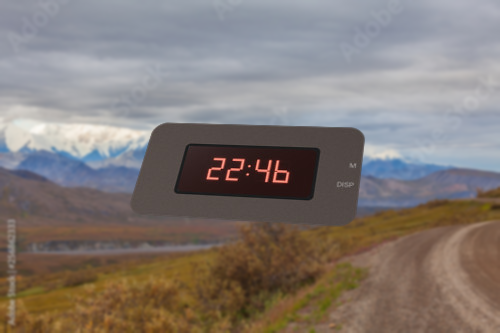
h=22 m=46
